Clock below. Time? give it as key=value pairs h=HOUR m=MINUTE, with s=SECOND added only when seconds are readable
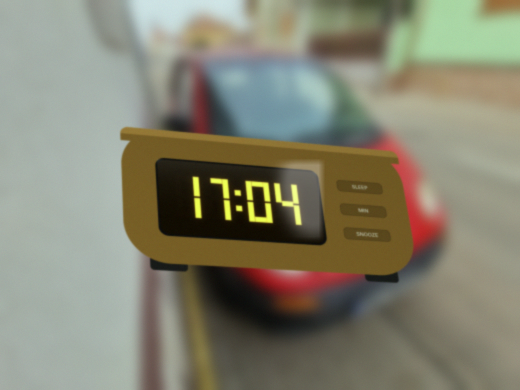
h=17 m=4
